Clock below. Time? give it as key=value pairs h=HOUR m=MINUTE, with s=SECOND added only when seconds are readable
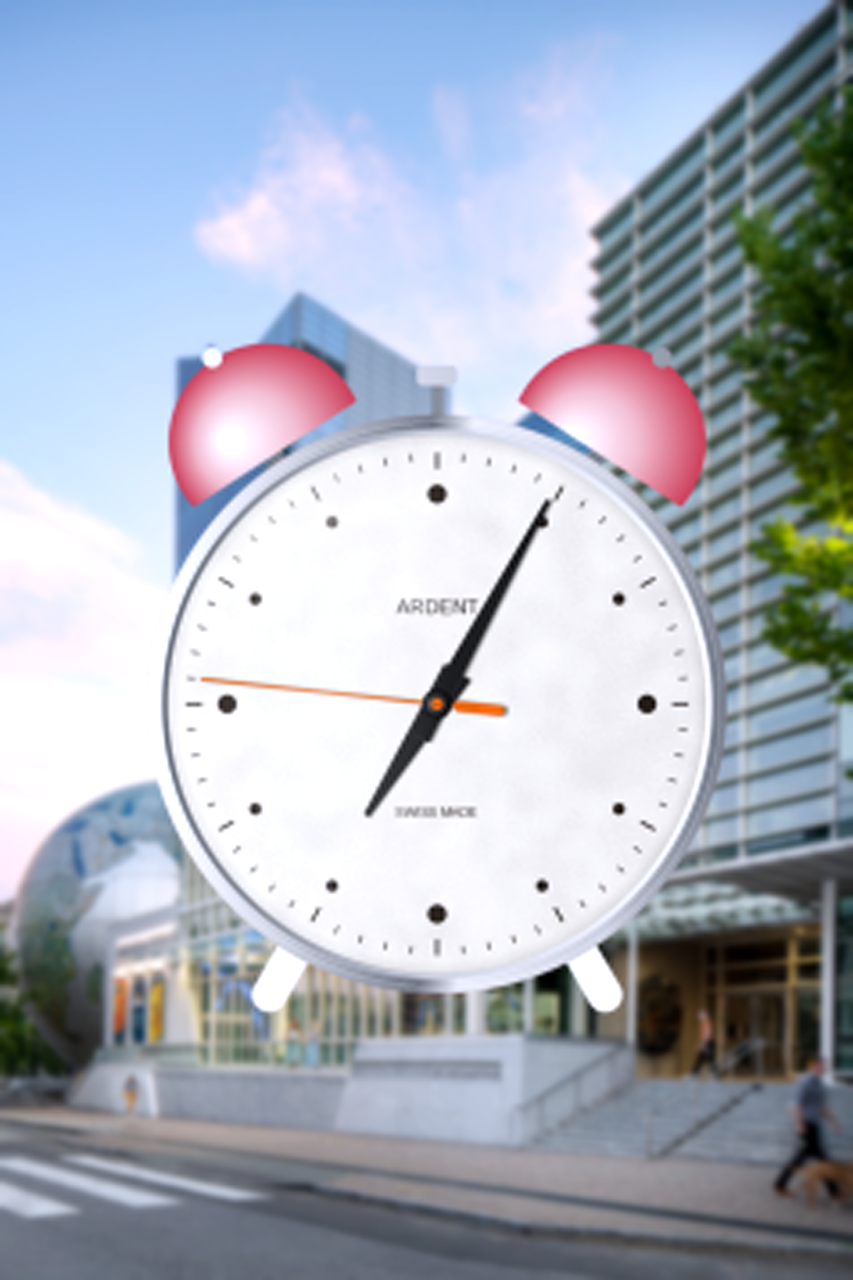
h=7 m=4 s=46
